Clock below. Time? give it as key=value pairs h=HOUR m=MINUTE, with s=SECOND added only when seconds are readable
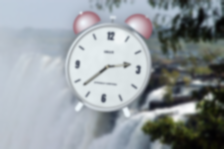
h=2 m=38
